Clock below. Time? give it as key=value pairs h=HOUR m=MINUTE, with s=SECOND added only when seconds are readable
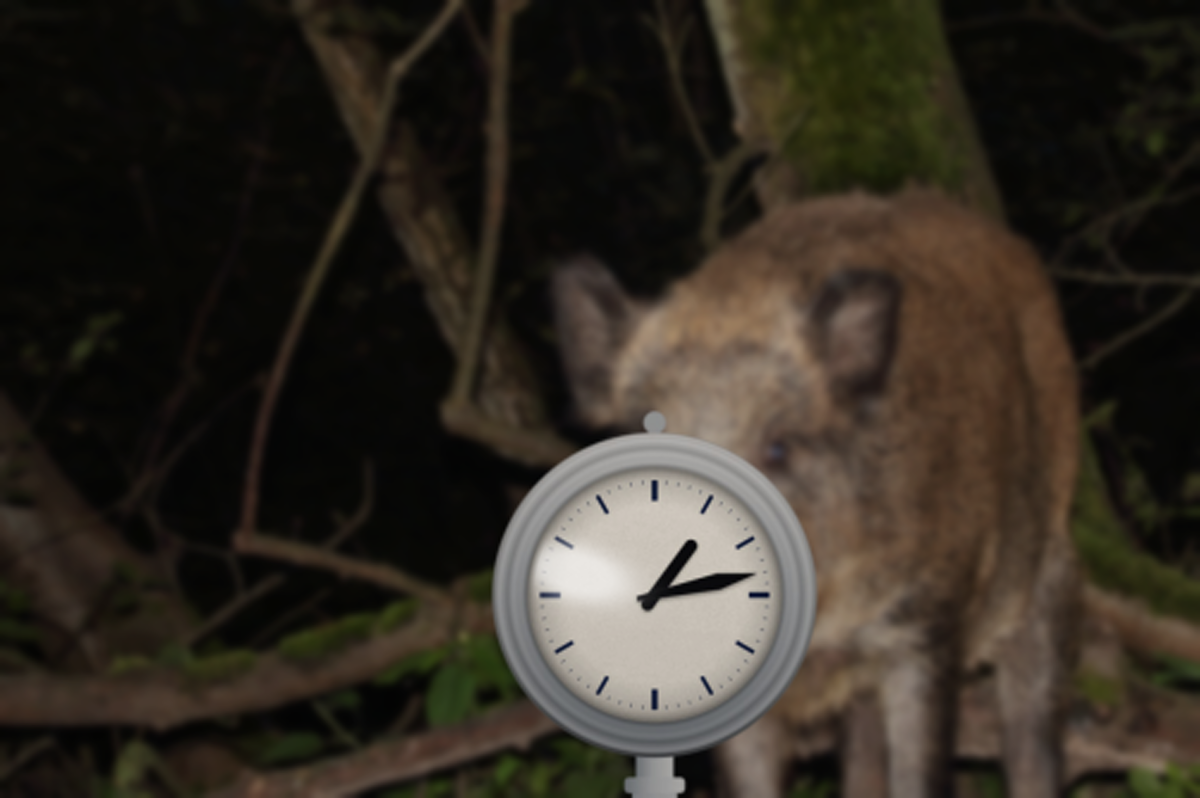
h=1 m=13
